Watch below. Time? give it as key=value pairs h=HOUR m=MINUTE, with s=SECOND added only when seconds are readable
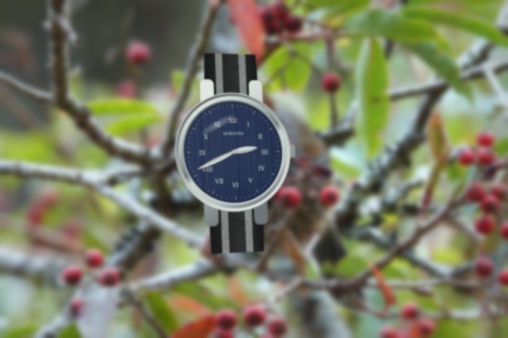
h=2 m=41
